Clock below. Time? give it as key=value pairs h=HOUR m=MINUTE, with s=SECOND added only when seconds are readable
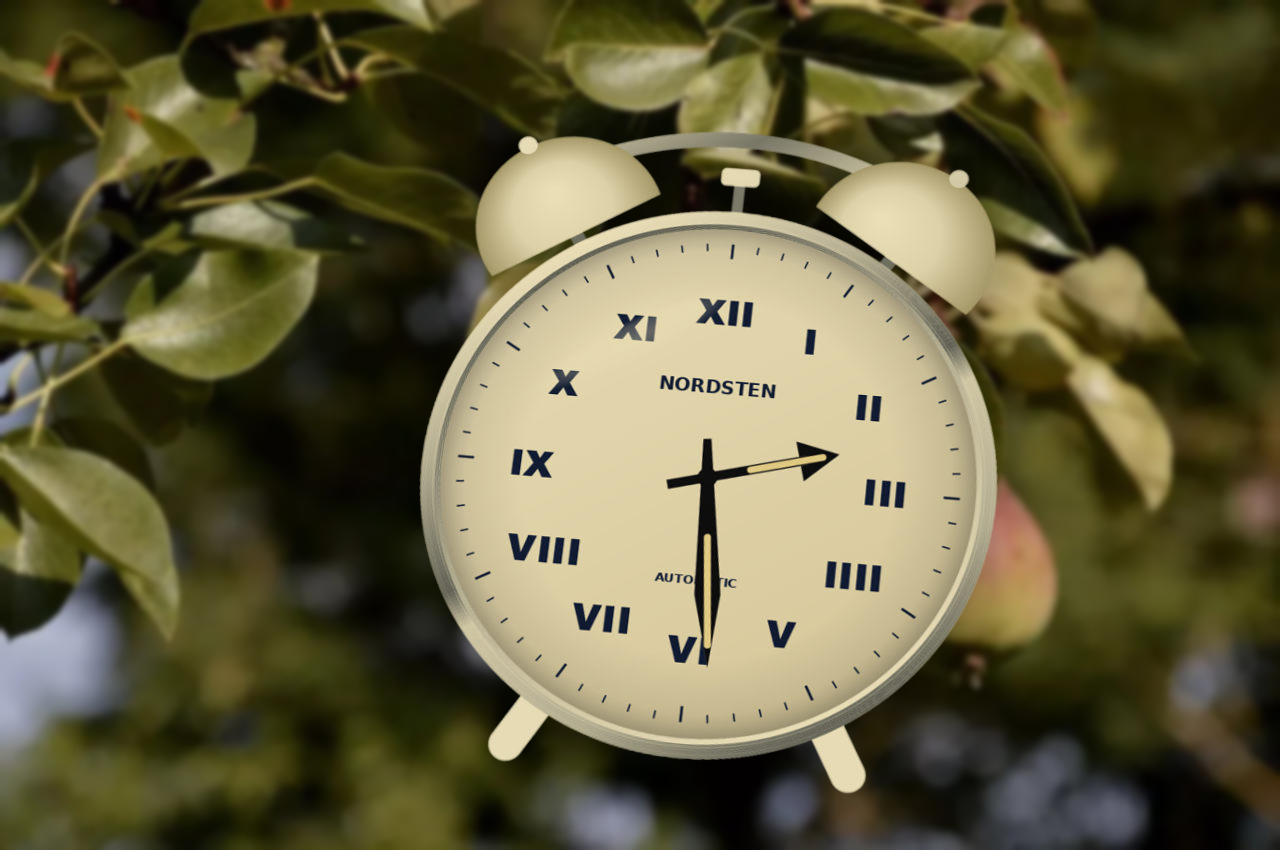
h=2 m=29
